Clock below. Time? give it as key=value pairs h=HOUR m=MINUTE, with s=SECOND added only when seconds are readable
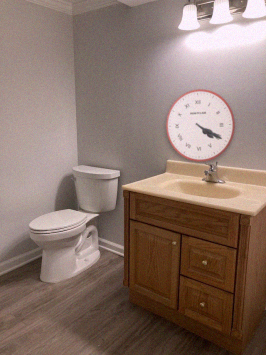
h=4 m=20
